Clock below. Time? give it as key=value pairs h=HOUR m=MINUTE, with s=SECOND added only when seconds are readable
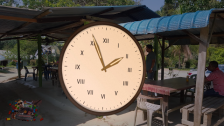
h=1 m=56
